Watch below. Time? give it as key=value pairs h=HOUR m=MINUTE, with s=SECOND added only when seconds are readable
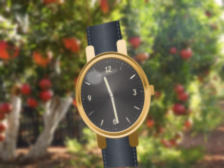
h=11 m=29
